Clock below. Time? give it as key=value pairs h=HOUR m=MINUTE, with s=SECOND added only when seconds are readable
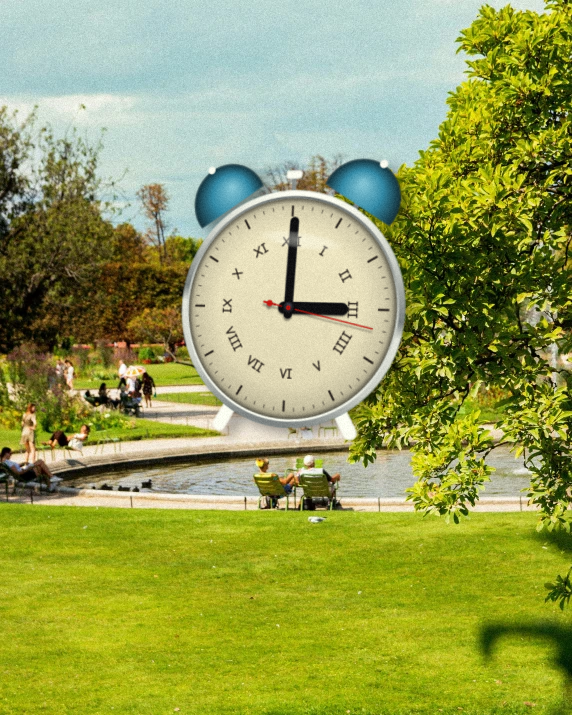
h=3 m=0 s=17
